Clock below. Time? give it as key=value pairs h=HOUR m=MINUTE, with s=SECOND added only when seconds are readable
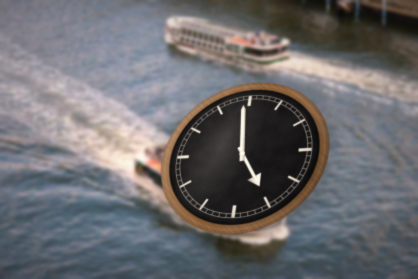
h=4 m=59
